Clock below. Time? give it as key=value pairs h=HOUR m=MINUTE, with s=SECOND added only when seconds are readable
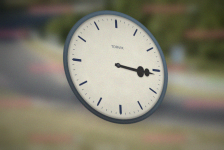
h=3 m=16
